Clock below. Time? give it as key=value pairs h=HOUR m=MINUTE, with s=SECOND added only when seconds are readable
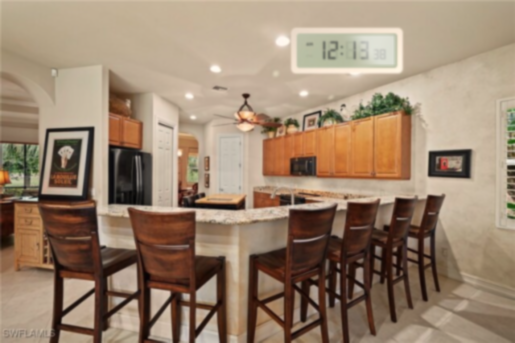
h=12 m=13
